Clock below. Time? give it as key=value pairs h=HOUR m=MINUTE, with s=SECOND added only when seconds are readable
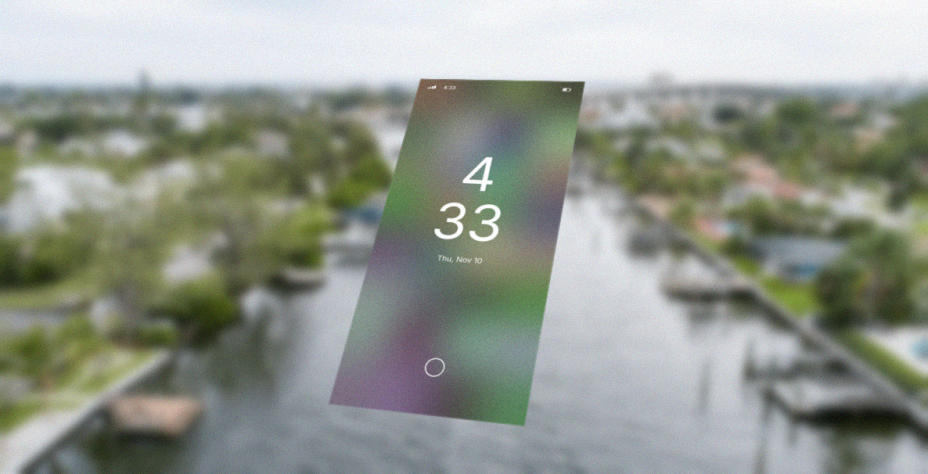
h=4 m=33
